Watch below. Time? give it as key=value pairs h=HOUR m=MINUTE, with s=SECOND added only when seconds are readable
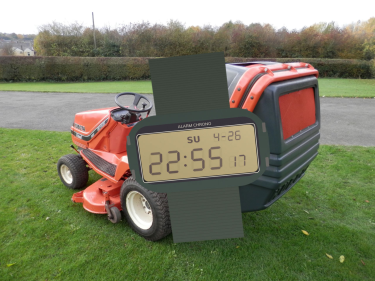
h=22 m=55 s=17
